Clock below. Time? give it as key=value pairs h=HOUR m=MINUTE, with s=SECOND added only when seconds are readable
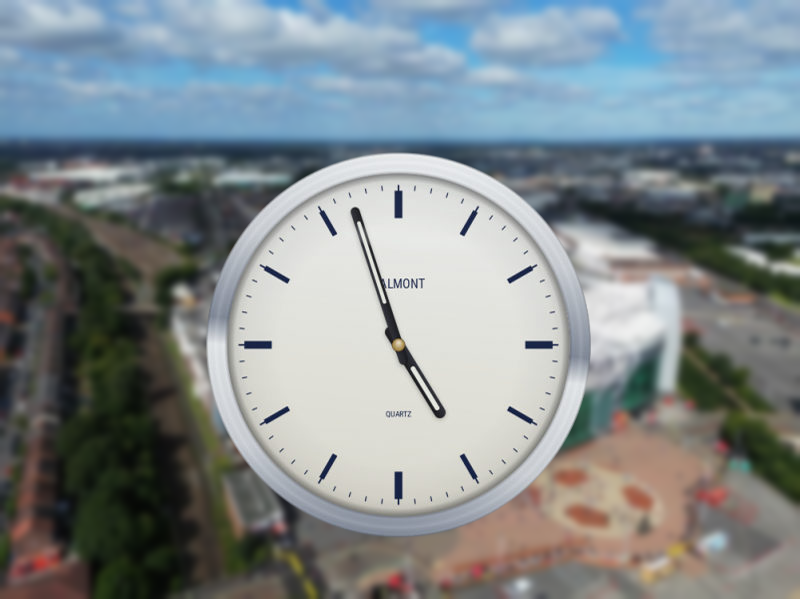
h=4 m=57
